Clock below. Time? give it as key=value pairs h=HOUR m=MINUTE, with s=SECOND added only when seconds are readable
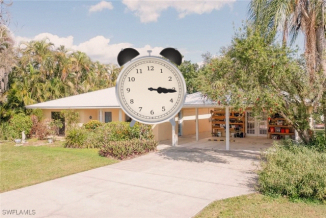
h=3 m=16
